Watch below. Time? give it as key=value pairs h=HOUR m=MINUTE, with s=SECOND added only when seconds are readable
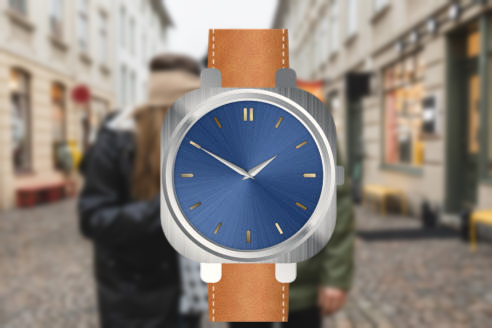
h=1 m=50
